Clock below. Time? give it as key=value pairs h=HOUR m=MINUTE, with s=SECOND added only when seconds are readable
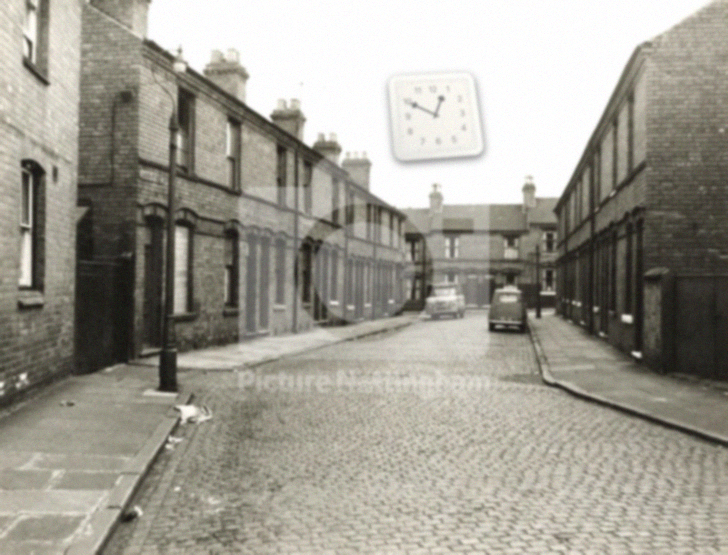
h=12 m=50
